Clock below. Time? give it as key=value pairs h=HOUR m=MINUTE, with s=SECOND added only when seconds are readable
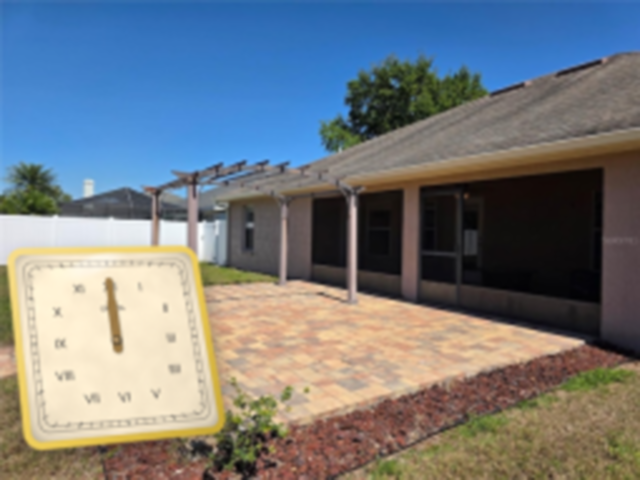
h=12 m=0
